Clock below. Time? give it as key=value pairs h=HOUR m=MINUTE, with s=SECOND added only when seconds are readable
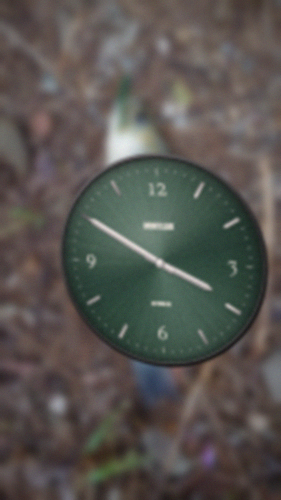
h=3 m=50
